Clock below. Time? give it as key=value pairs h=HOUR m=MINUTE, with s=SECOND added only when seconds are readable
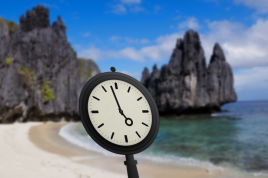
h=4 m=58
